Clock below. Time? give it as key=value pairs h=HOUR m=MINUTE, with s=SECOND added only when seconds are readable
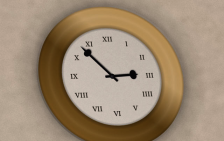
h=2 m=53
